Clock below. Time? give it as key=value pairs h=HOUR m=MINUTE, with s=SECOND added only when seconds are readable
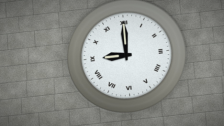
h=9 m=0
